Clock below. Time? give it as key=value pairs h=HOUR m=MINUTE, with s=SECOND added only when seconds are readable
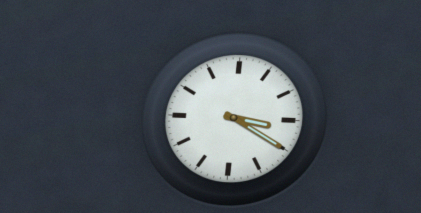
h=3 m=20
